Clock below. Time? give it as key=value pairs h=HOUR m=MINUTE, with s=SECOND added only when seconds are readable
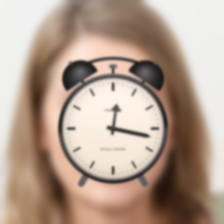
h=12 m=17
